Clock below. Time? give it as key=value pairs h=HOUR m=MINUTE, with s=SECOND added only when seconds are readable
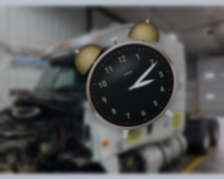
h=3 m=11
